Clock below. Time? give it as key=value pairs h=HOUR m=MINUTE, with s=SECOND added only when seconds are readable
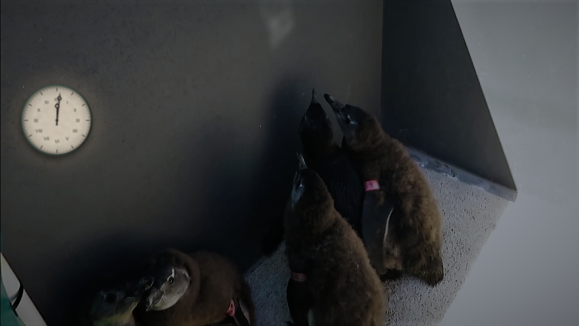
h=12 m=1
